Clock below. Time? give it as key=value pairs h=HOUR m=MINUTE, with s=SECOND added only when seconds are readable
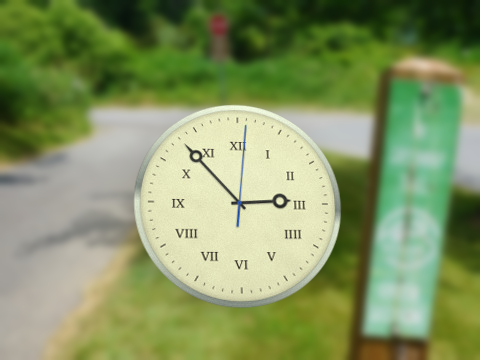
h=2 m=53 s=1
